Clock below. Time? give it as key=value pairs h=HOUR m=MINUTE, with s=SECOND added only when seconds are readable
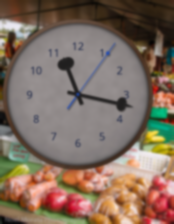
h=11 m=17 s=6
